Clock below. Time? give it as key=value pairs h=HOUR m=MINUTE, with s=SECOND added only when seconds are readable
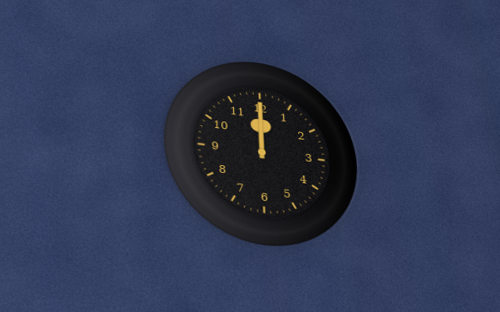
h=12 m=0
